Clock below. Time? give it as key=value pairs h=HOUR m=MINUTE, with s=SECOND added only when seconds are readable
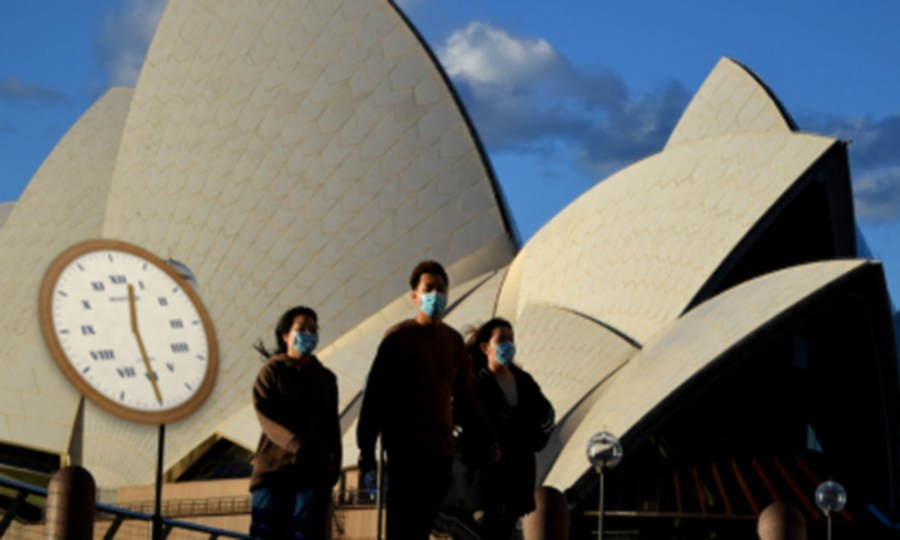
h=12 m=30
